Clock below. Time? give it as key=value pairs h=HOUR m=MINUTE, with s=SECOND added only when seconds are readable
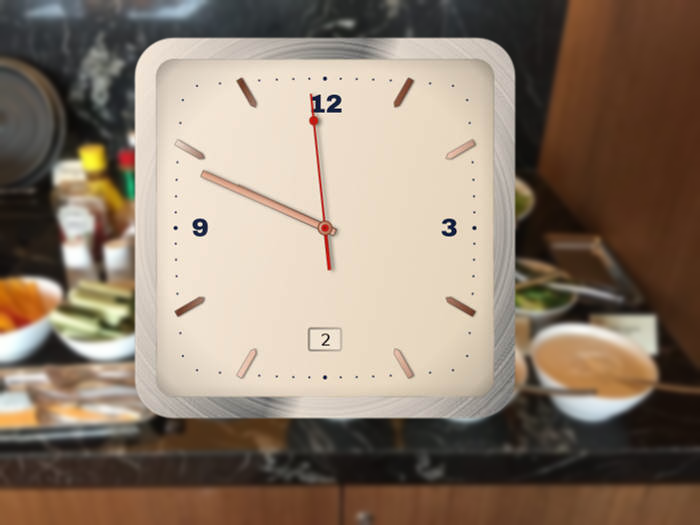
h=9 m=48 s=59
